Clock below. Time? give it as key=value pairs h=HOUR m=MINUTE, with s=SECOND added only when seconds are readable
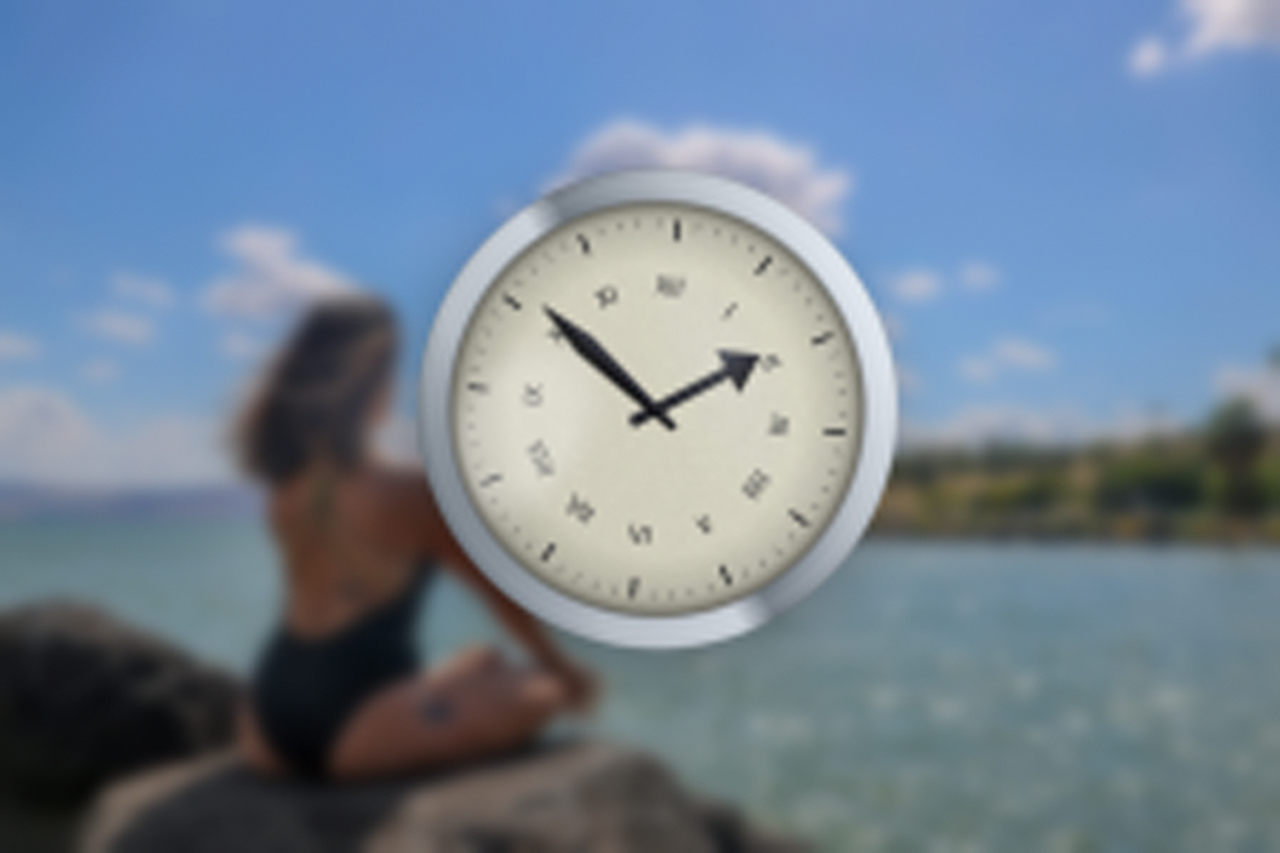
h=1 m=51
